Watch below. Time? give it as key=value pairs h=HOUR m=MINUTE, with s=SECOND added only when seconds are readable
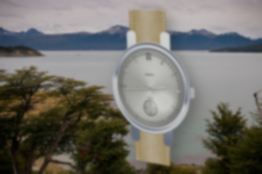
h=2 m=44
